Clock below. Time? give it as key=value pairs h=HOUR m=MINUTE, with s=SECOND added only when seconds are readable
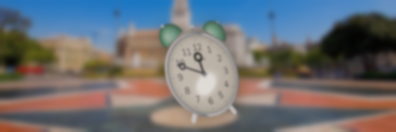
h=11 m=49
